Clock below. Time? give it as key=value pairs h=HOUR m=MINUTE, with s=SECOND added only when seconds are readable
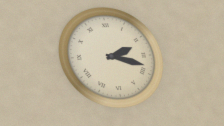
h=2 m=18
